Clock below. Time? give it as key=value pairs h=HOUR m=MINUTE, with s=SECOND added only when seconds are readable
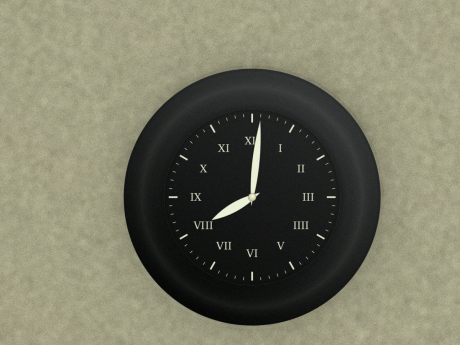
h=8 m=1
